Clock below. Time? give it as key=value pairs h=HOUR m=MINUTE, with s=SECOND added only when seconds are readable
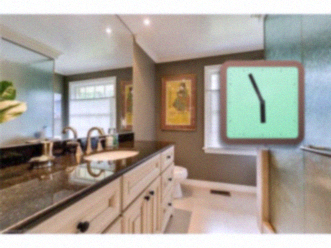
h=5 m=56
